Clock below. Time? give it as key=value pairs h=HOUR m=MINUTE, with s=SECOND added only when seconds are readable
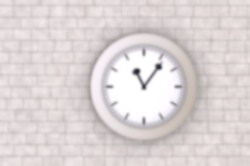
h=11 m=6
